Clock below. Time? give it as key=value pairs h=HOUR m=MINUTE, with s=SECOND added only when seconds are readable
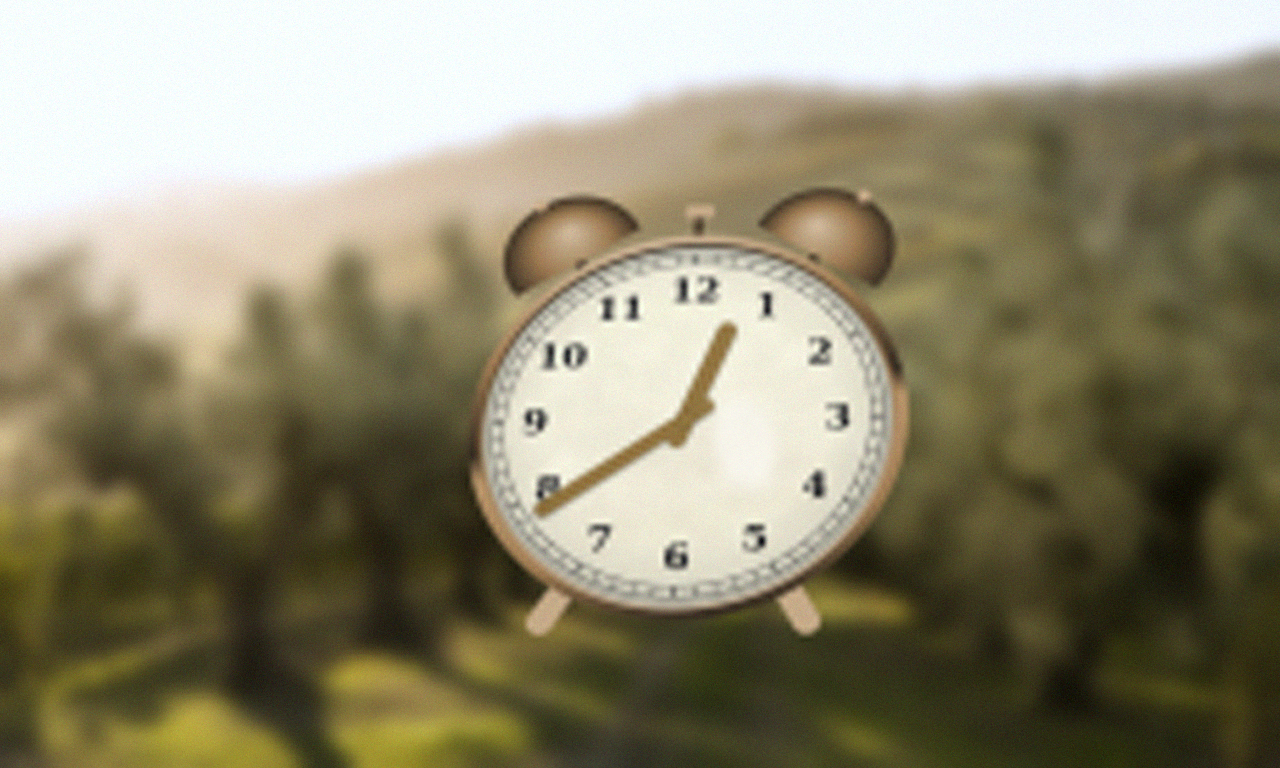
h=12 m=39
